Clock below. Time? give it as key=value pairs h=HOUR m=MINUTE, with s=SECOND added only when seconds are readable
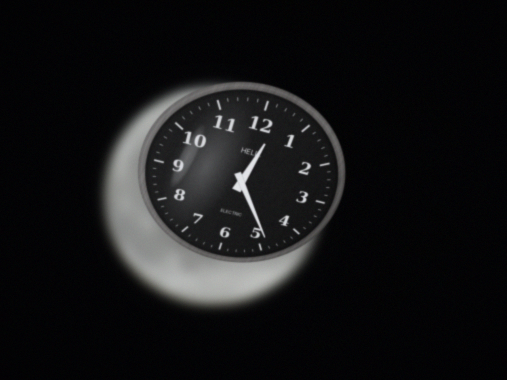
h=12 m=24
